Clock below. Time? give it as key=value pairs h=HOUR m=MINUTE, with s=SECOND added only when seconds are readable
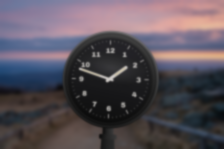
h=1 m=48
